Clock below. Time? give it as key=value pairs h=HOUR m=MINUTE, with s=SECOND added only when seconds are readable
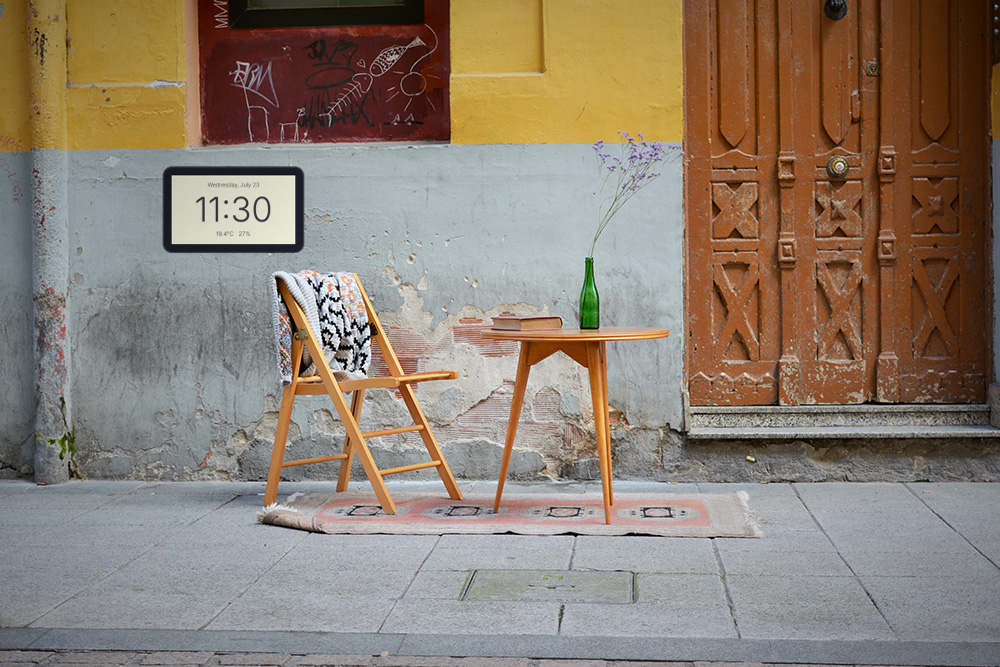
h=11 m=30
